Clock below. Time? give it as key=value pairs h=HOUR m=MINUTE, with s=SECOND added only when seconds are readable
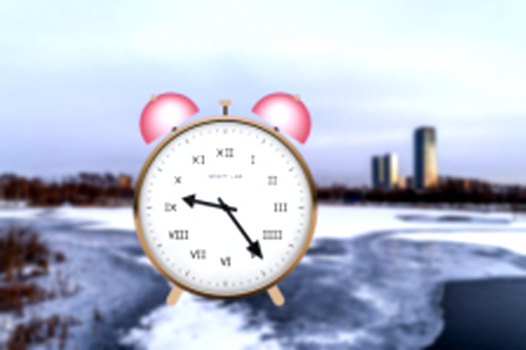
h=9 m=24
